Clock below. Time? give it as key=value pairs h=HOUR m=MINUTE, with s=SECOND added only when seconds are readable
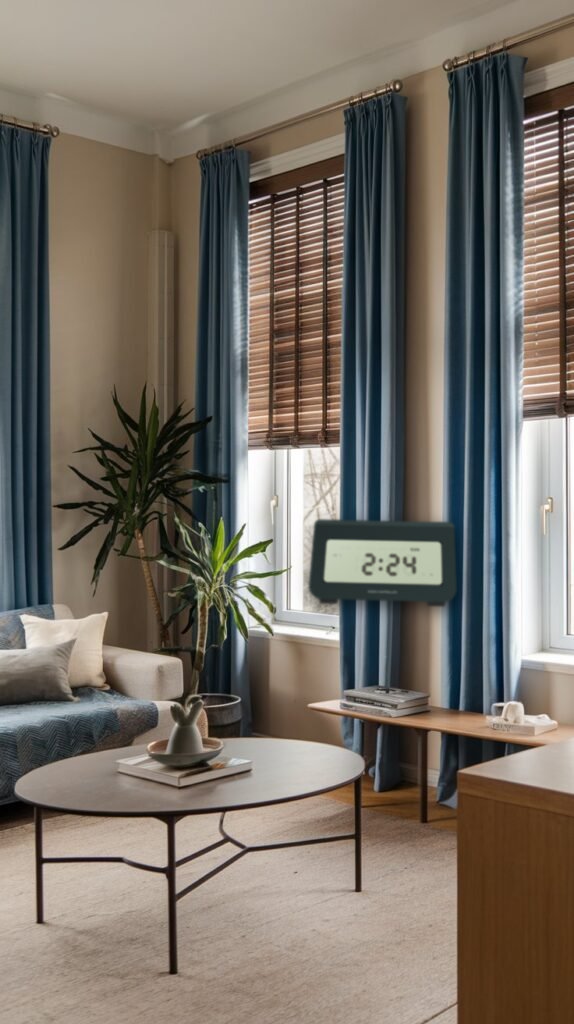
h=2 m=24
